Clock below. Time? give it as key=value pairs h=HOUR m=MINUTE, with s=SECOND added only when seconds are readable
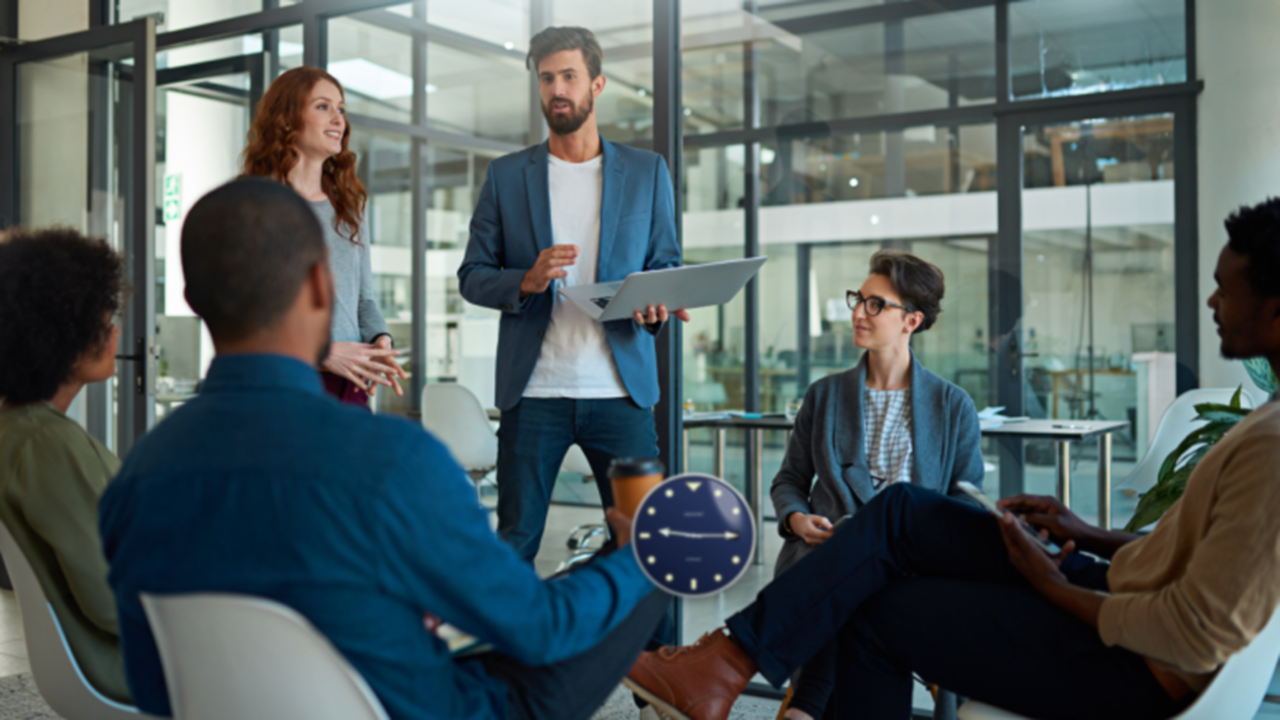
h=9 m=15
